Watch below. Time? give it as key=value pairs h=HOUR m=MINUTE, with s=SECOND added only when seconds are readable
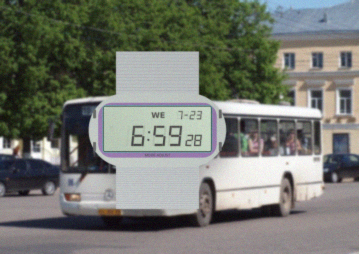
h=6 m=59 s=28
